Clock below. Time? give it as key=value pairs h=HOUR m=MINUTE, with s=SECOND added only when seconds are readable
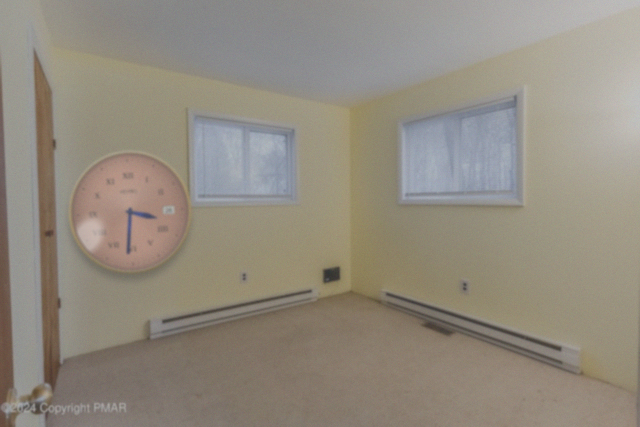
h=3 m=31
